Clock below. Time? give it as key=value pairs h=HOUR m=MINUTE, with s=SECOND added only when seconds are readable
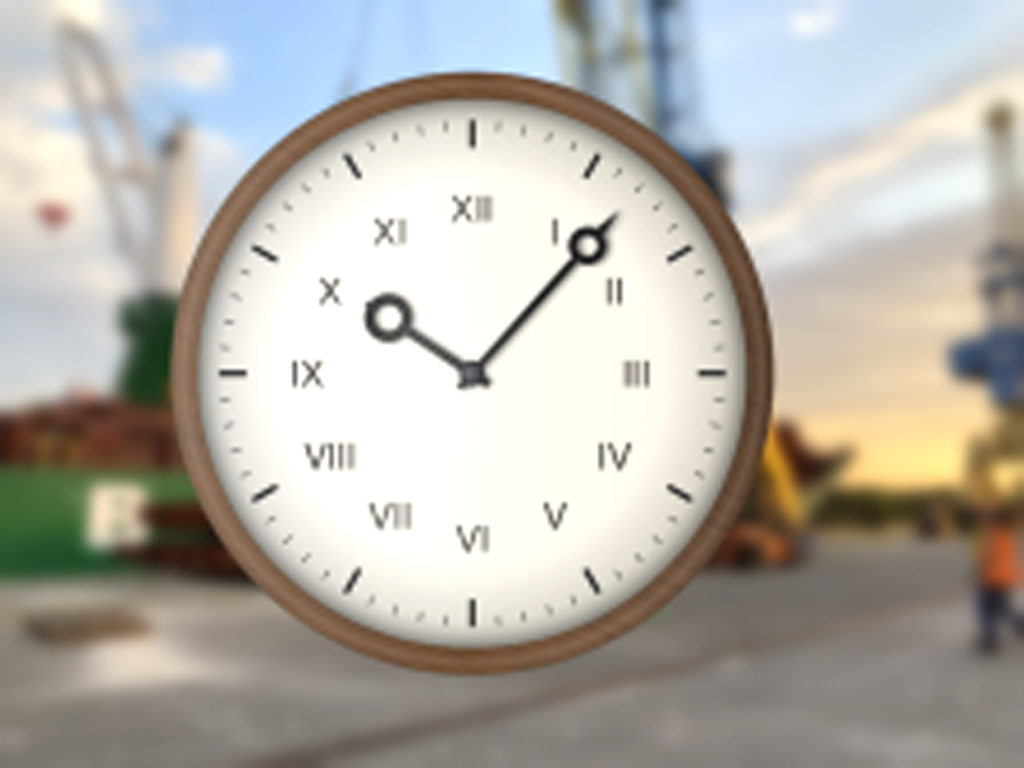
h=10 m=7
